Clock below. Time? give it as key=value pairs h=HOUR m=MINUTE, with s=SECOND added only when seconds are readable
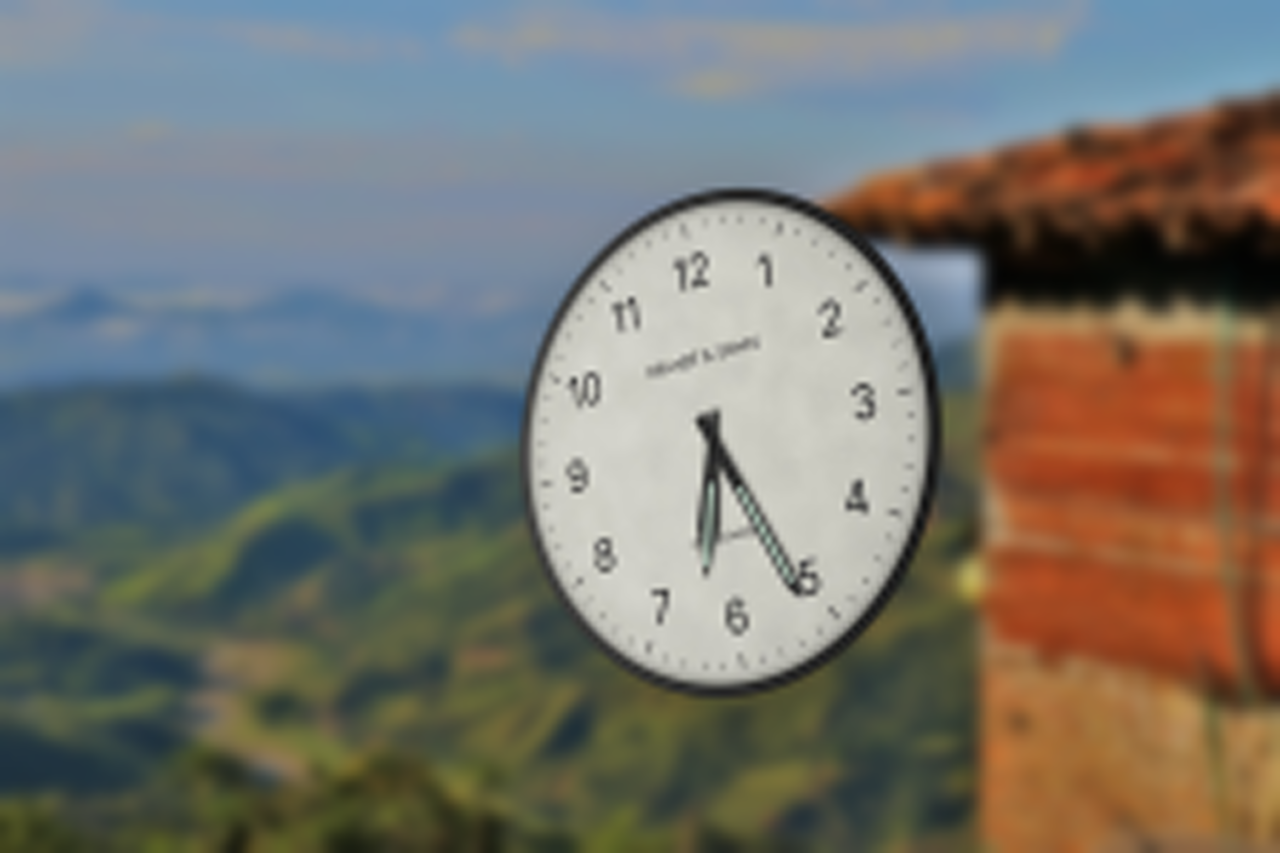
h=6 m=26
